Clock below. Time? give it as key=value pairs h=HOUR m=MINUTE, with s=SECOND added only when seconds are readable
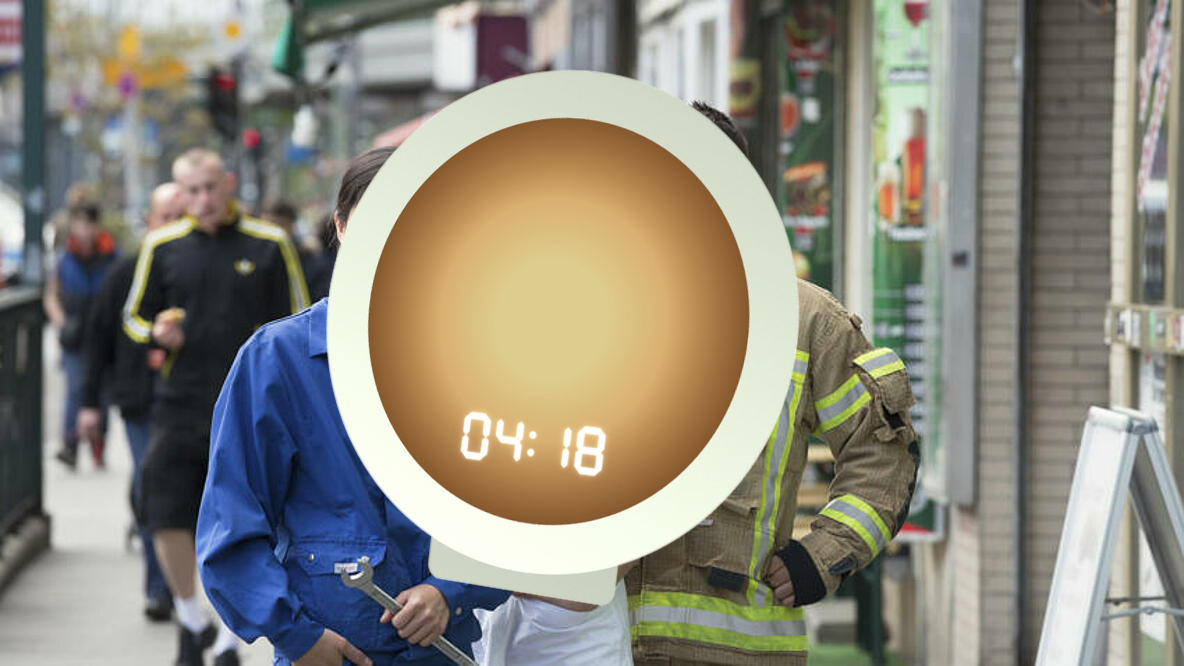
h=4 m=18
